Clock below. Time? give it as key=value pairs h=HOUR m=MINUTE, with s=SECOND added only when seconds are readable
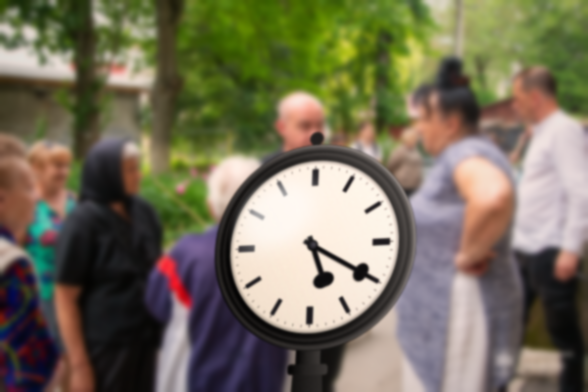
h=5 m=20
